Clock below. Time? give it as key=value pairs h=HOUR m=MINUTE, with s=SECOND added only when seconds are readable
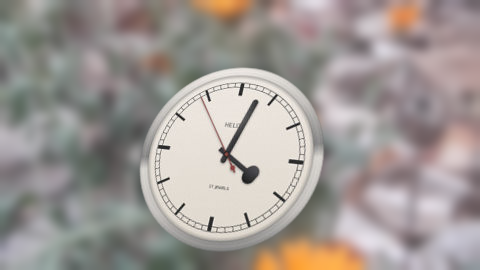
h=4 m=2 s=54
